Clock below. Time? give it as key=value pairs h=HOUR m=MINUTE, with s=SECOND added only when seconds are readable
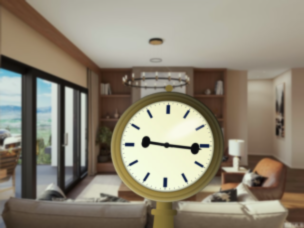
h=9 m=16
